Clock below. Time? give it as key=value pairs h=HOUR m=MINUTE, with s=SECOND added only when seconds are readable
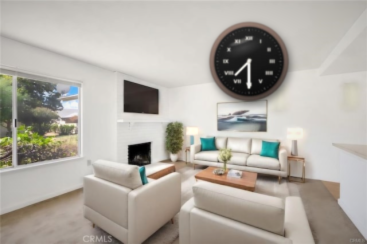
h=7 m=30
